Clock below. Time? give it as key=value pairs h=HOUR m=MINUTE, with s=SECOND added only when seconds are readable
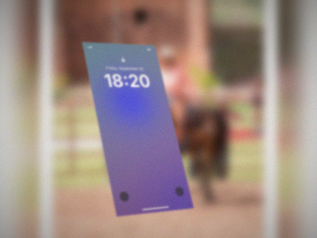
h=18 m=20
